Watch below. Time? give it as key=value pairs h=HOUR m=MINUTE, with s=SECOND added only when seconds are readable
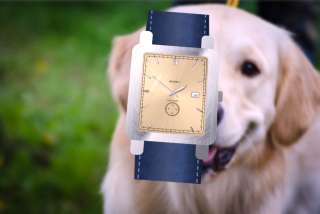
h=1 m=51
